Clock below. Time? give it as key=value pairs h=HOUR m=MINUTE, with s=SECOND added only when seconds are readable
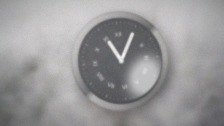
h=11 m=5
